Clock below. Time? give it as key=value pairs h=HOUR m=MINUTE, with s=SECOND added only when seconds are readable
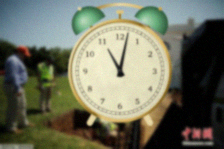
h=11 m=2
